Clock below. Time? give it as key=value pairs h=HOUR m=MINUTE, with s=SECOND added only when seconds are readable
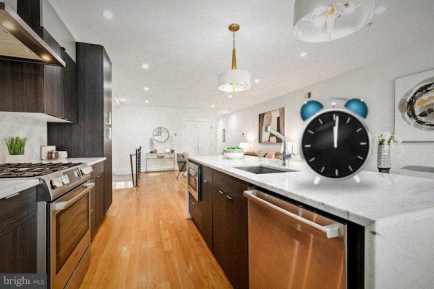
h=12 m=1
